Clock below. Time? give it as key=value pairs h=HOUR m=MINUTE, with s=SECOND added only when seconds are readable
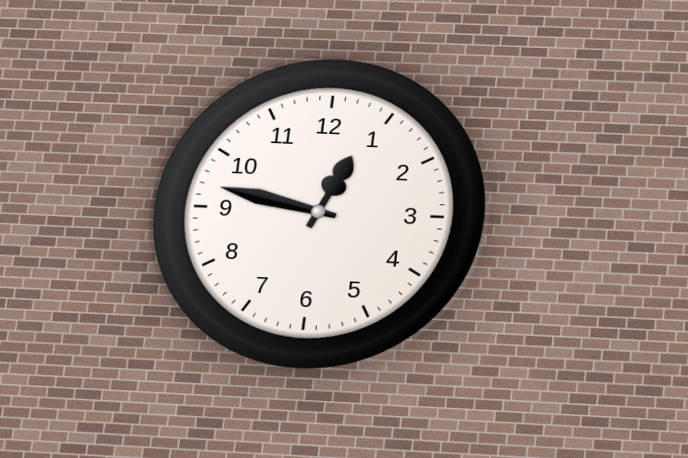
h=12 m=47
